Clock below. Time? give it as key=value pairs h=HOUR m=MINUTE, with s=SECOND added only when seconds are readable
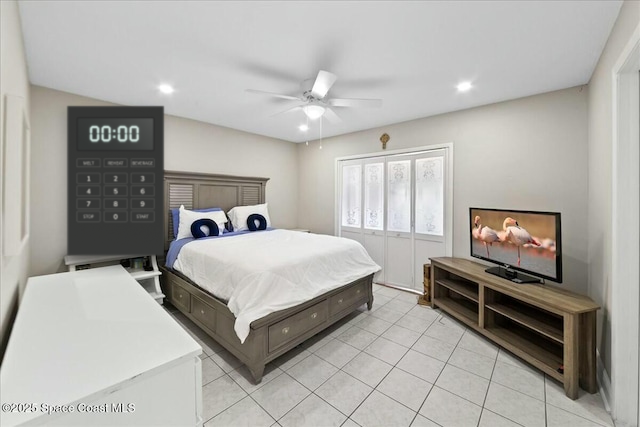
h=0 m=0
